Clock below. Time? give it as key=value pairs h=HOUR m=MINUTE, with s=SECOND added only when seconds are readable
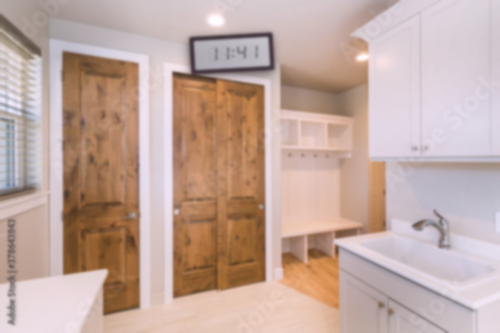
h=11 m=41
